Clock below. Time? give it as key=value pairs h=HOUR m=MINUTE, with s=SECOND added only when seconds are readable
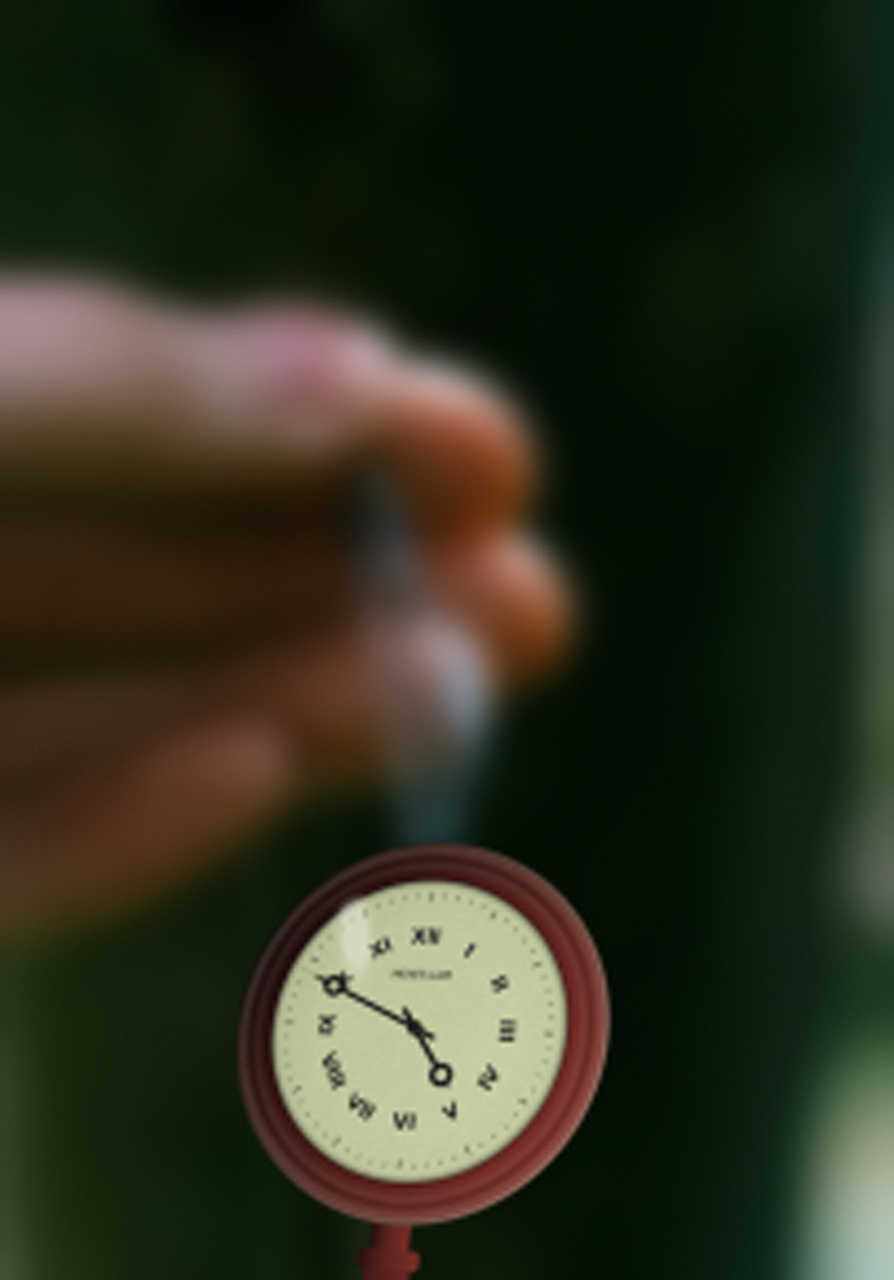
h=4 m=49
